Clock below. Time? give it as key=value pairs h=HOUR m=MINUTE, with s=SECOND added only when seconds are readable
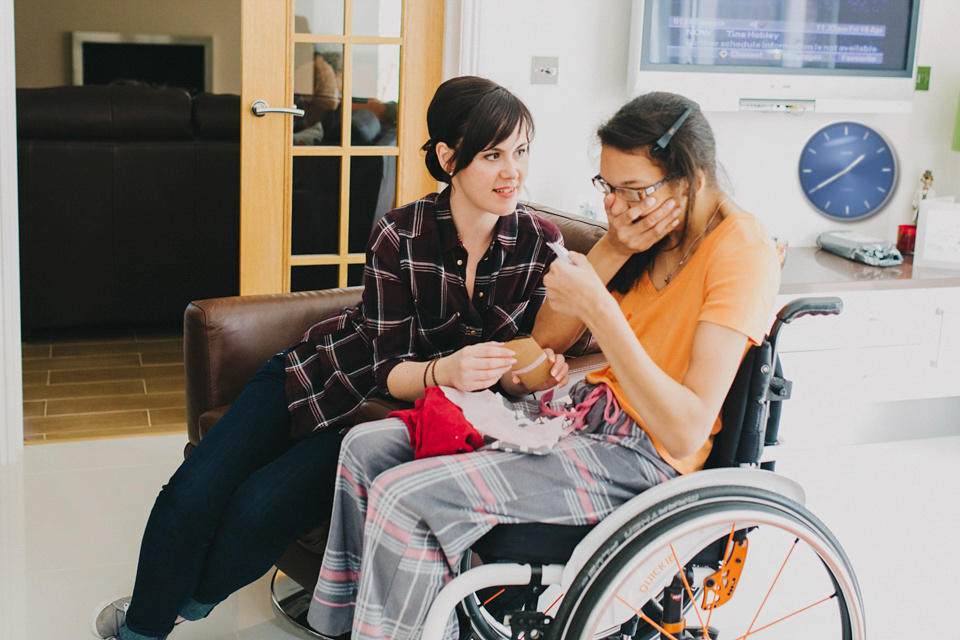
h=1 m=40
